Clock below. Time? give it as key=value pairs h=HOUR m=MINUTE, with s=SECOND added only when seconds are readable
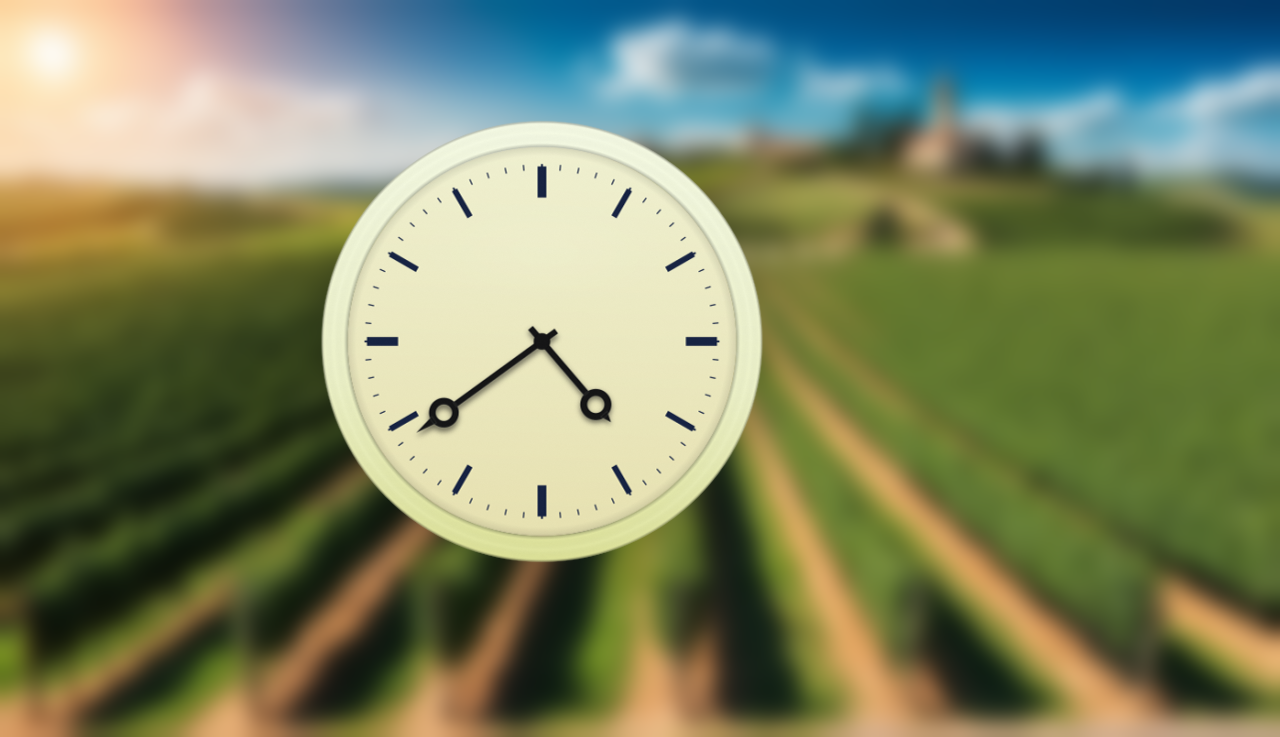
h=4 m=39
